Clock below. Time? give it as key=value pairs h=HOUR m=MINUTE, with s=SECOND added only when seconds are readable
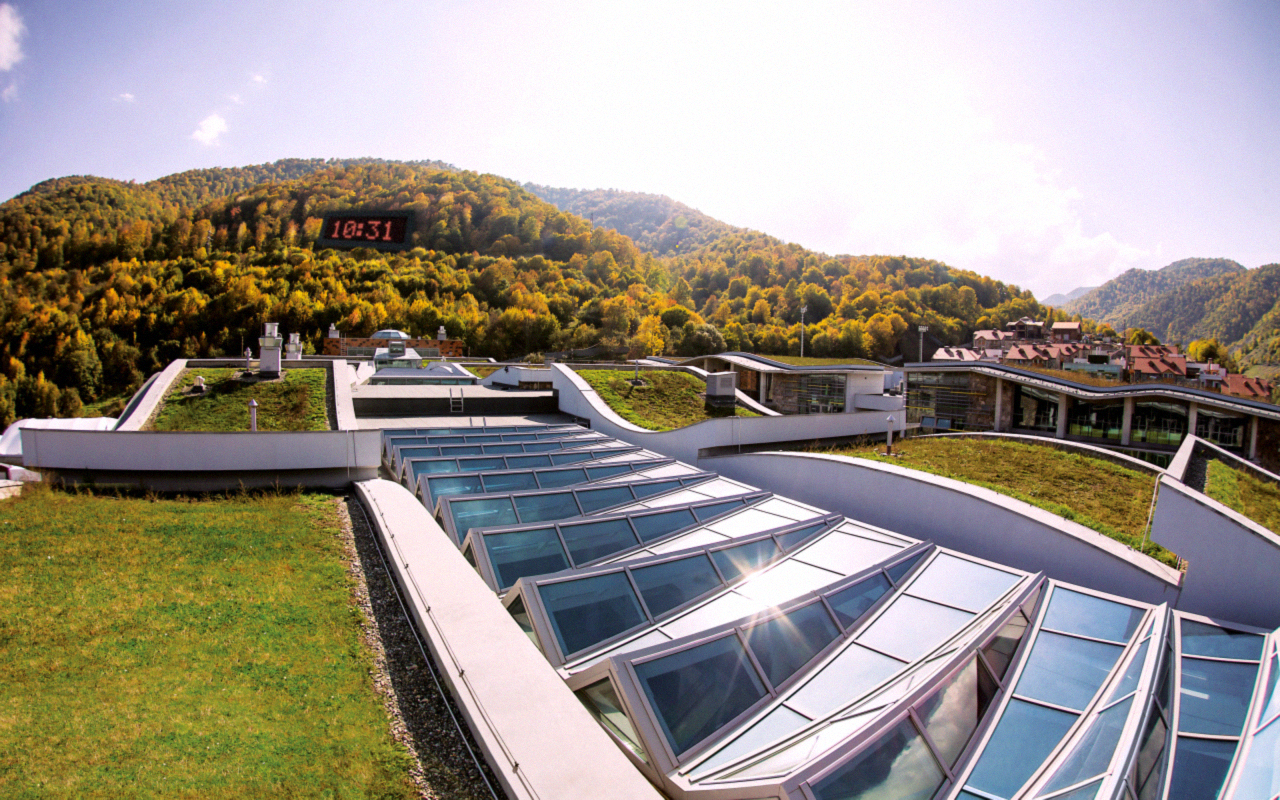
h=10 m=31
